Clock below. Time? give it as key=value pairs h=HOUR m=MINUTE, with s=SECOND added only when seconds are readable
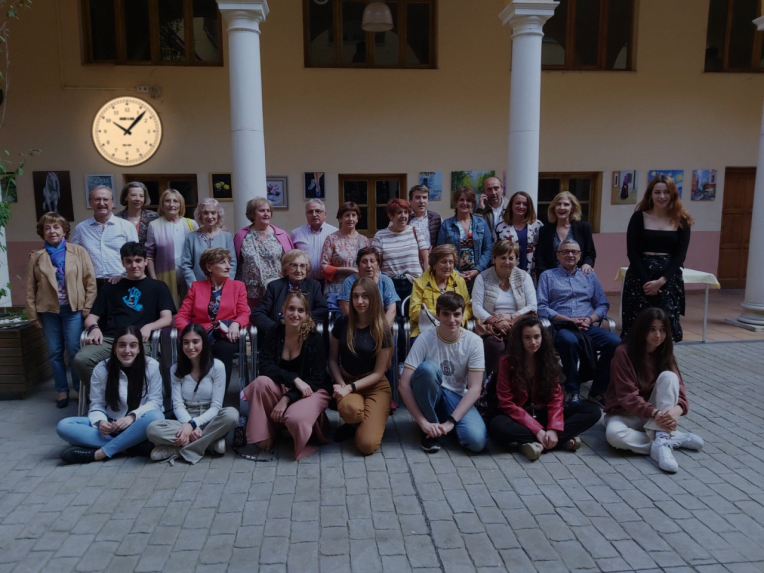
h=10 m=7
